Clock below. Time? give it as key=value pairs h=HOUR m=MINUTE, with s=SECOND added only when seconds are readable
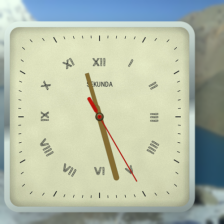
h=11 m=27 s=25
